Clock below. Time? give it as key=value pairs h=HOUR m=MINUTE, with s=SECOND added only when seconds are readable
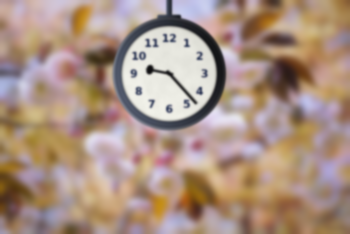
h=9 m=23
